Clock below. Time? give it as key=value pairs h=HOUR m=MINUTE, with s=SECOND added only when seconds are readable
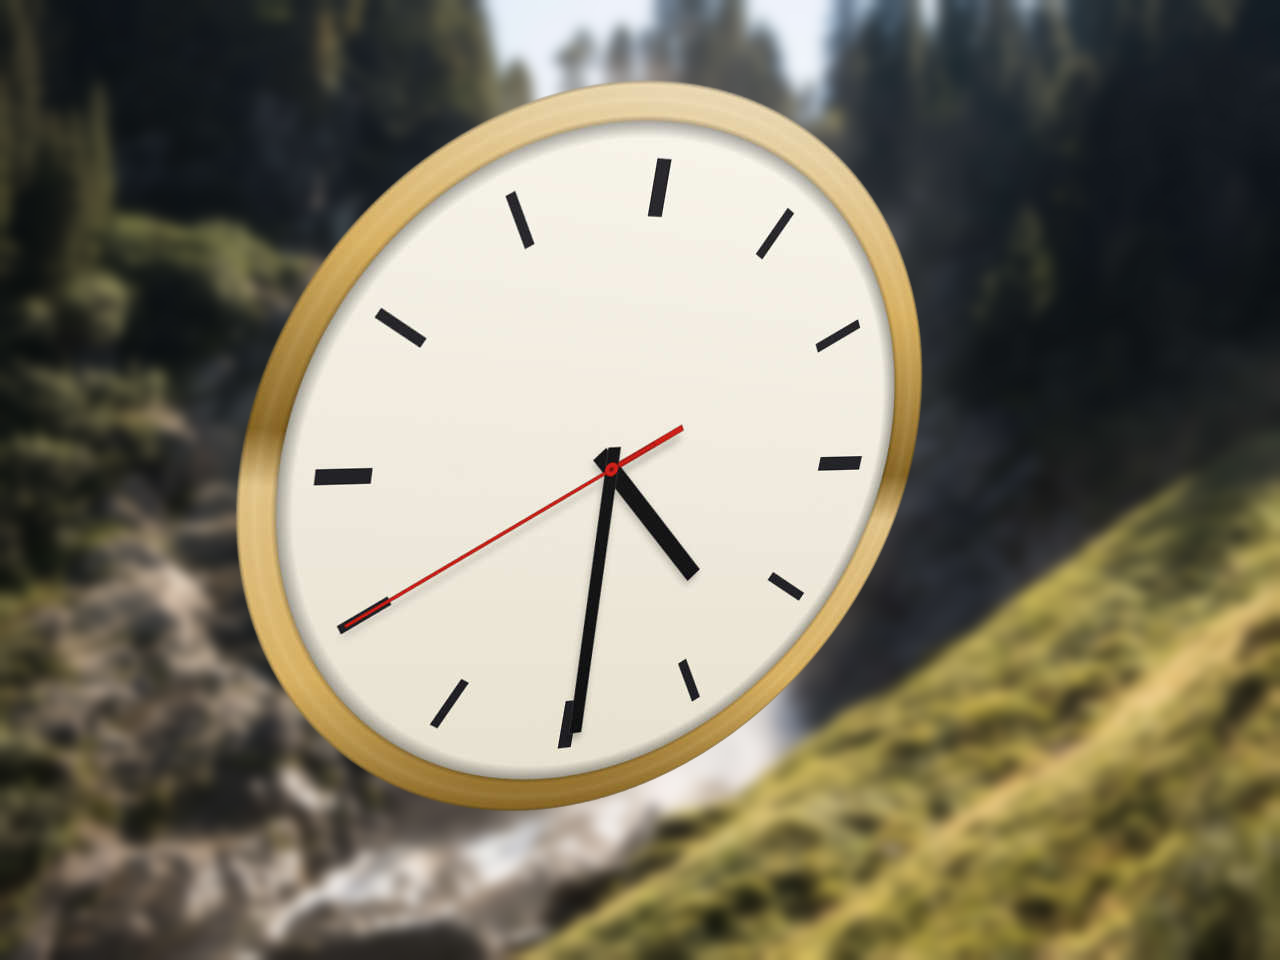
h=4 m=29 s=40
